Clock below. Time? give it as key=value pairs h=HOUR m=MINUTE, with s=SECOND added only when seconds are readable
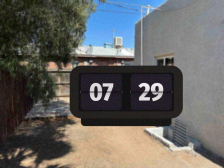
h=7 m=29
